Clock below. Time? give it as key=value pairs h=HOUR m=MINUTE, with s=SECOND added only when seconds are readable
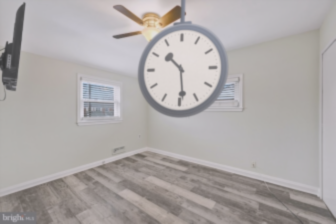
h=10 m=29
